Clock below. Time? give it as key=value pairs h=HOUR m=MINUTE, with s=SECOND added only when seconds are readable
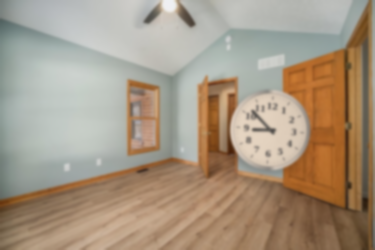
h=8 m=52
